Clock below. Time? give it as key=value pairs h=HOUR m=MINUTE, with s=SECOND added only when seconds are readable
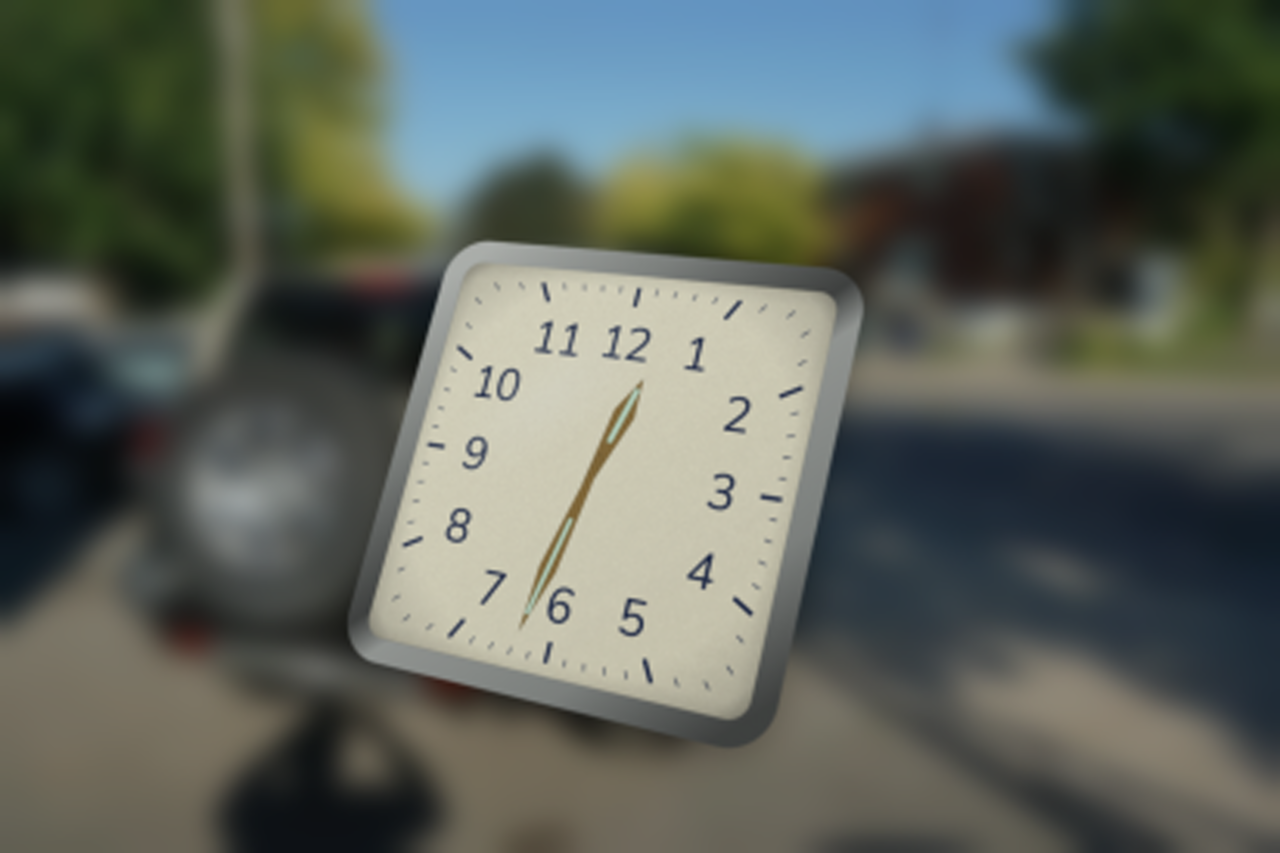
h=12 m=32
